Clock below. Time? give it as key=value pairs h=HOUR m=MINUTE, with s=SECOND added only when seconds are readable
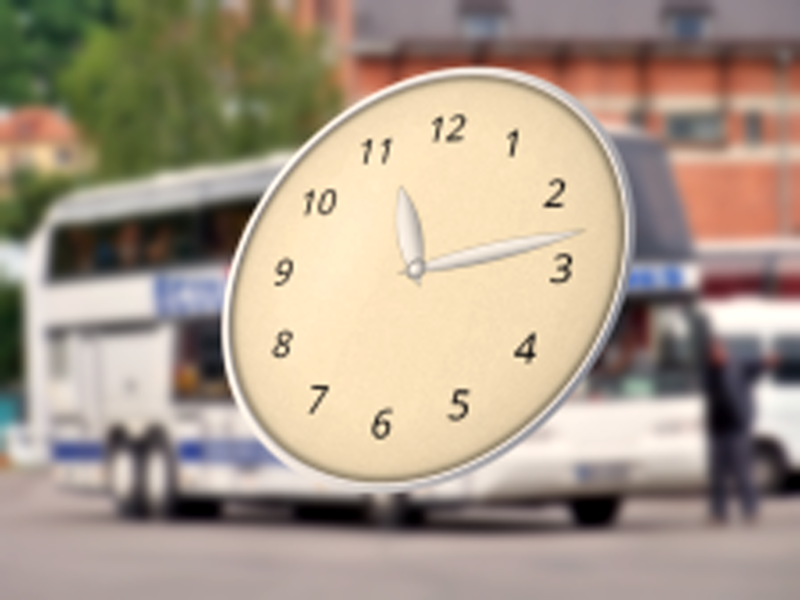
h=11 m=13
